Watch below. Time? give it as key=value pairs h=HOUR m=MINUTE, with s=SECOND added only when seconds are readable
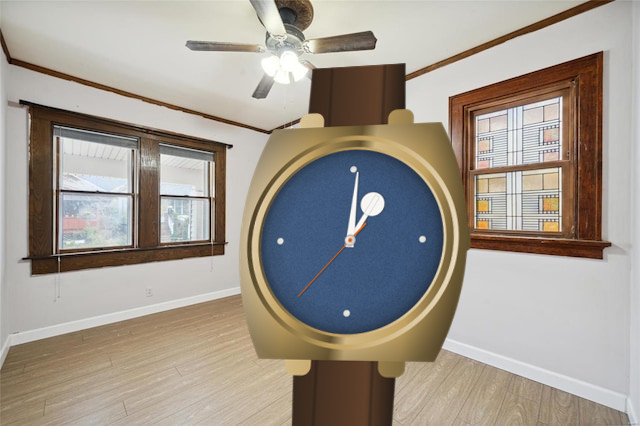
h=1 m=0 s=37
